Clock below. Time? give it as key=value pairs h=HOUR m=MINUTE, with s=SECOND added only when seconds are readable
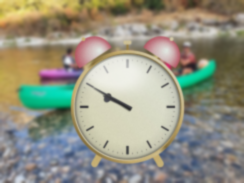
h=9 m=50
